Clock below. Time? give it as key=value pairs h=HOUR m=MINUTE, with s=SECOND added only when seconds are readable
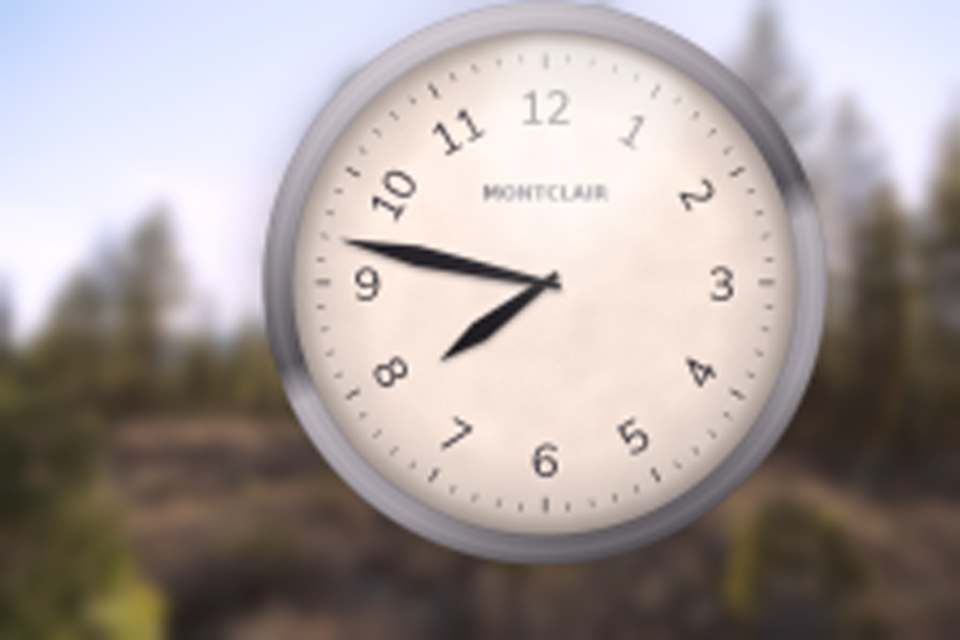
h=7 m=47
